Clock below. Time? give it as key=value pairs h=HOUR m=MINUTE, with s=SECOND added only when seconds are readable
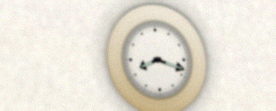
h=8 m=18
